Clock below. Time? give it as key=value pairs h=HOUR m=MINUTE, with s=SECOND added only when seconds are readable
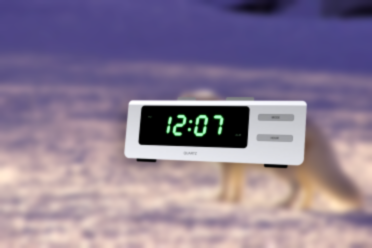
h=12 m=7
